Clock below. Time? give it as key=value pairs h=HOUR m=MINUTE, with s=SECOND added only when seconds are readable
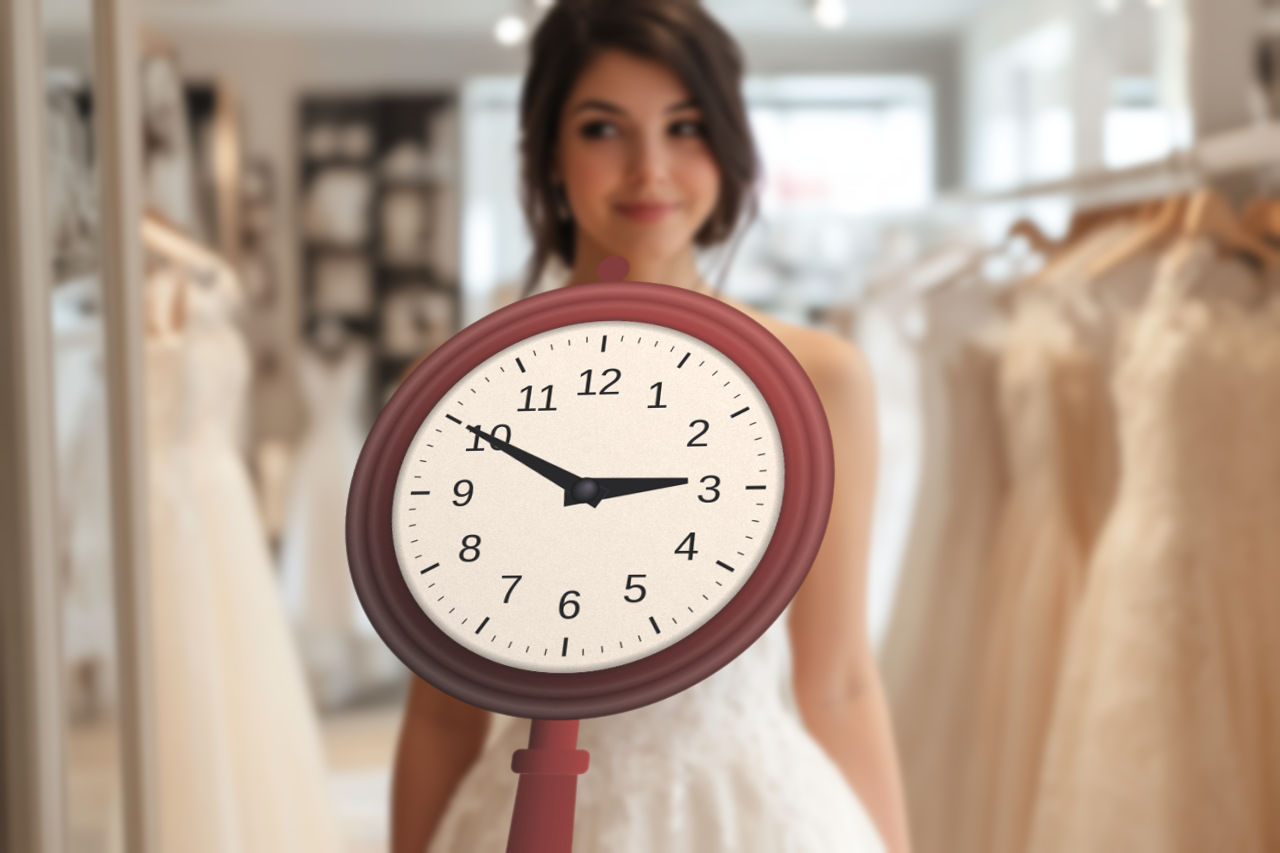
h=2 m=50
